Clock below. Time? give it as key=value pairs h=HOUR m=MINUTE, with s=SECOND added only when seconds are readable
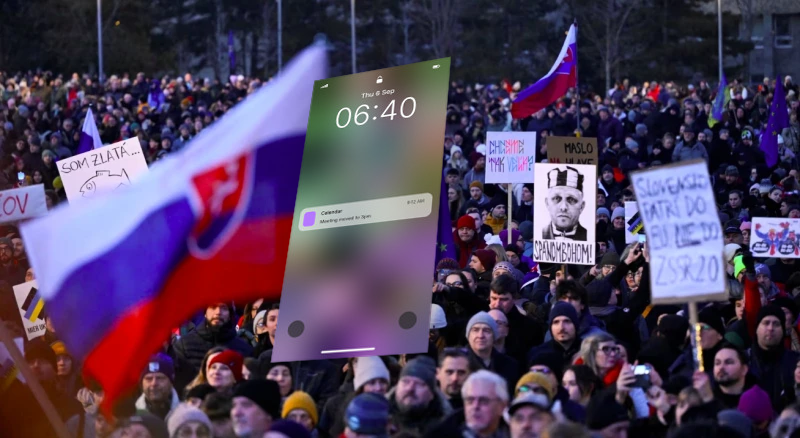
h=6 m=40
